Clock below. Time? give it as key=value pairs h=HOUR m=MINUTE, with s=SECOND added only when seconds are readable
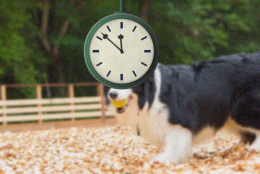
h=11 m=52
